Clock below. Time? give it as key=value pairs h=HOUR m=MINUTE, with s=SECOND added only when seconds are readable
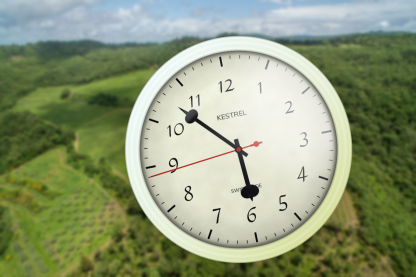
h=5 m=52 s=44
